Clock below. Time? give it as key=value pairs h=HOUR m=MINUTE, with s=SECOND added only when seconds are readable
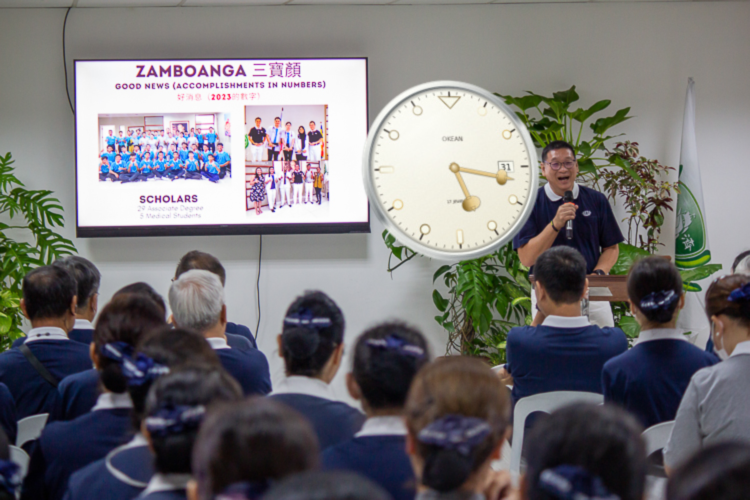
h=5 m=17
